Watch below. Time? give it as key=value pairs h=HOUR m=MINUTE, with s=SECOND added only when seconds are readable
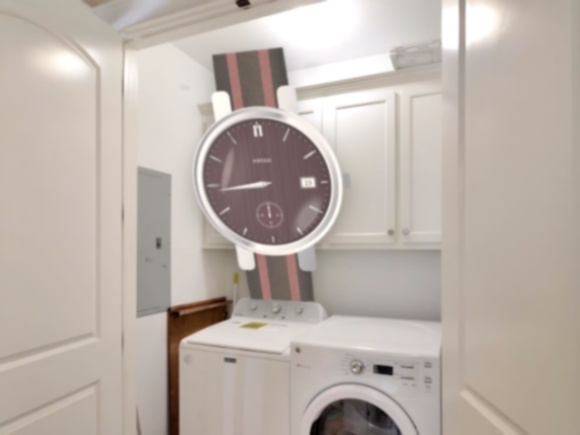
h=8 m=44
